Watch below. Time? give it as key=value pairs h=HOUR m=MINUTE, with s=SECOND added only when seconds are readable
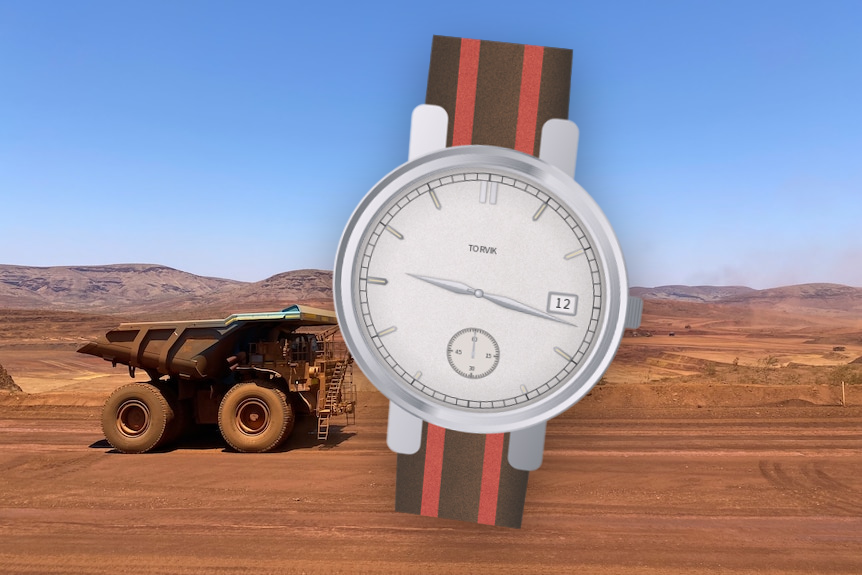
h=9 m=17
